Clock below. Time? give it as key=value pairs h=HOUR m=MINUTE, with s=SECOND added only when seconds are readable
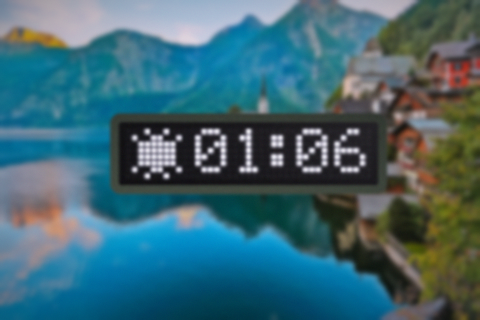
h=1 m=6
